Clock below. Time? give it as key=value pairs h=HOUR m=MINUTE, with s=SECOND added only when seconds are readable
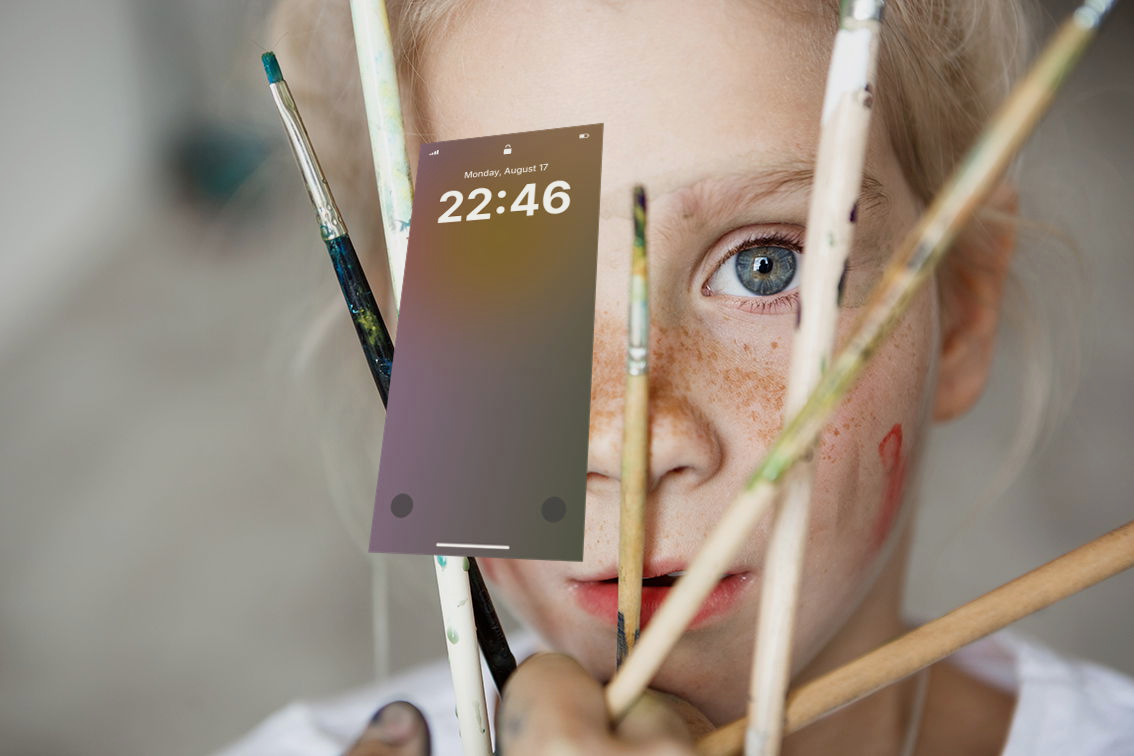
h=22 m=46
